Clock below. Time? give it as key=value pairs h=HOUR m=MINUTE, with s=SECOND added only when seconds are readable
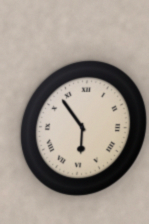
h=5 m=53
